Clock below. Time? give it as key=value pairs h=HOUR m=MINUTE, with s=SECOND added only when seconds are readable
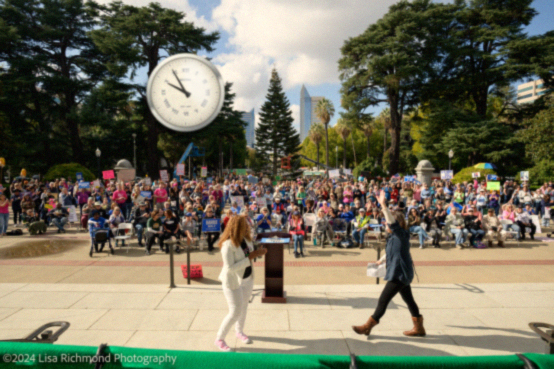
h=9 m=55
